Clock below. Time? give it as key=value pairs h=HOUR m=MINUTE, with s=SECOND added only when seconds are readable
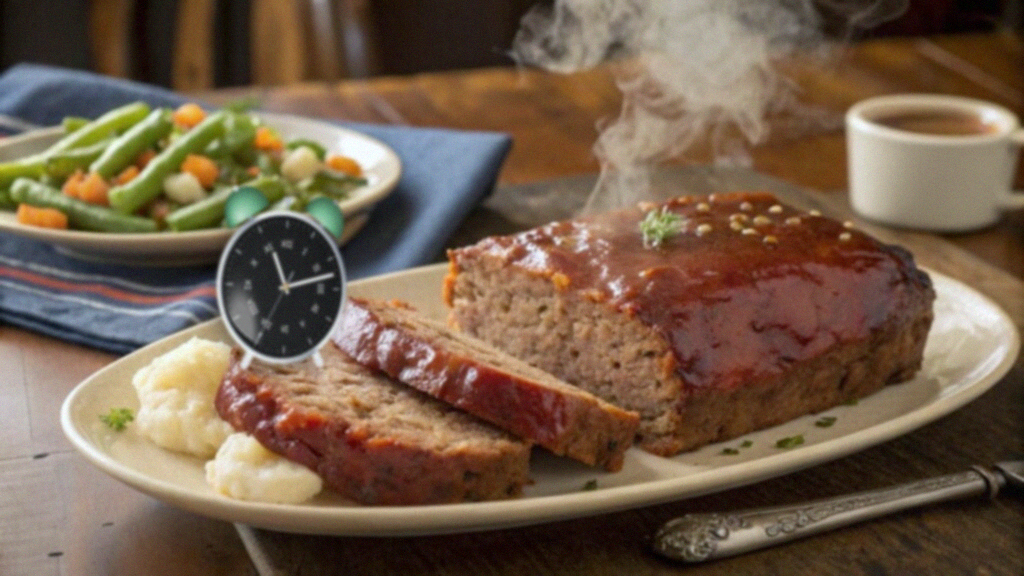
h=11 m=12 s=35
